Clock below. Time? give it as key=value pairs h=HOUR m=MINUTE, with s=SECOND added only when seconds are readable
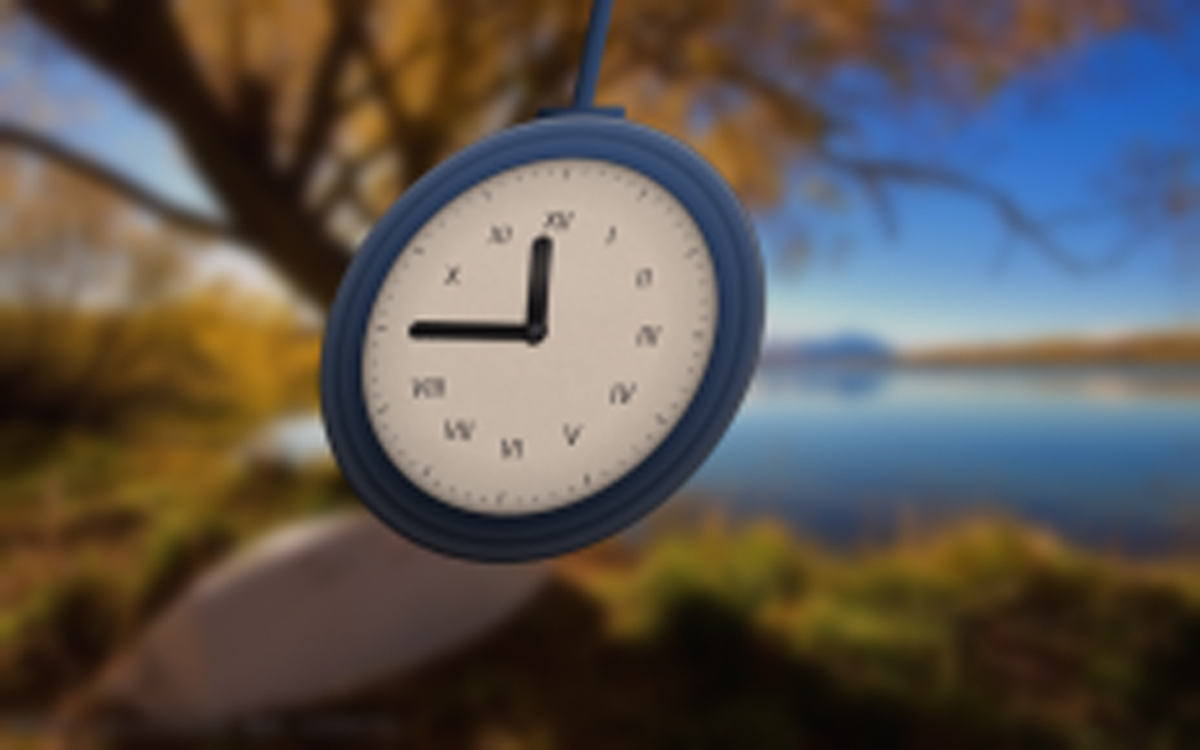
h=11 m=45
